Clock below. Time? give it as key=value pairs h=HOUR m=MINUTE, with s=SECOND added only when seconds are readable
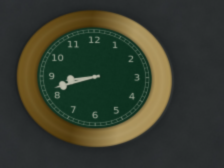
h=8 m=42
